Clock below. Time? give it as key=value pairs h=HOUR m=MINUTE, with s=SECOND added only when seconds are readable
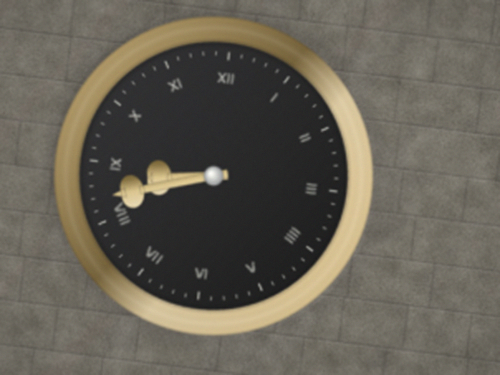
h=8 m=42
